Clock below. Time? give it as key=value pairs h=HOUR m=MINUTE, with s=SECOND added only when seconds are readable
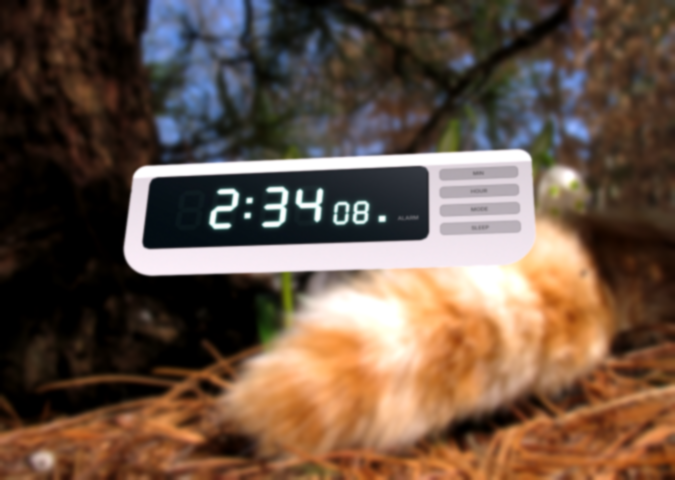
h=2 m=34 s=8
